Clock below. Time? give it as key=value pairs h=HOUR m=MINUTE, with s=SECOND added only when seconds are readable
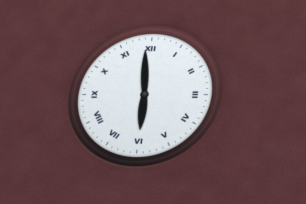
h=5 m=59
